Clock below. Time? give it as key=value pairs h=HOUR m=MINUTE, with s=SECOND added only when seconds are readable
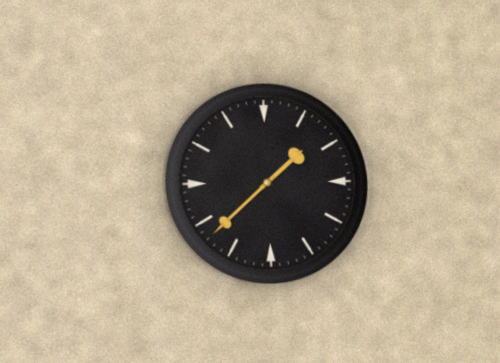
h=1 m=38
